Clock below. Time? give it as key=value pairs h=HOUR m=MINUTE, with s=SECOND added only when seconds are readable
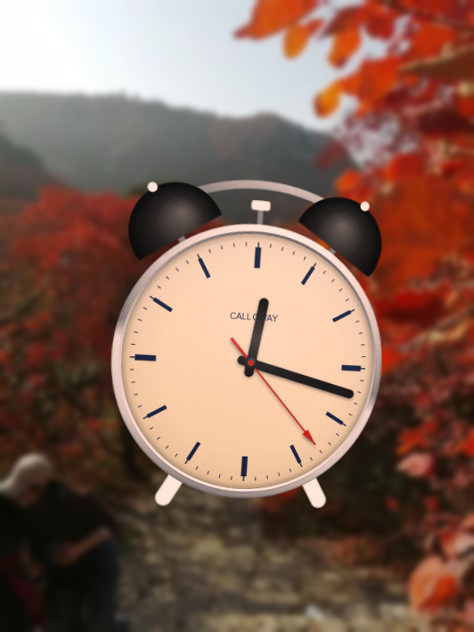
h=12 m=17 s=23
